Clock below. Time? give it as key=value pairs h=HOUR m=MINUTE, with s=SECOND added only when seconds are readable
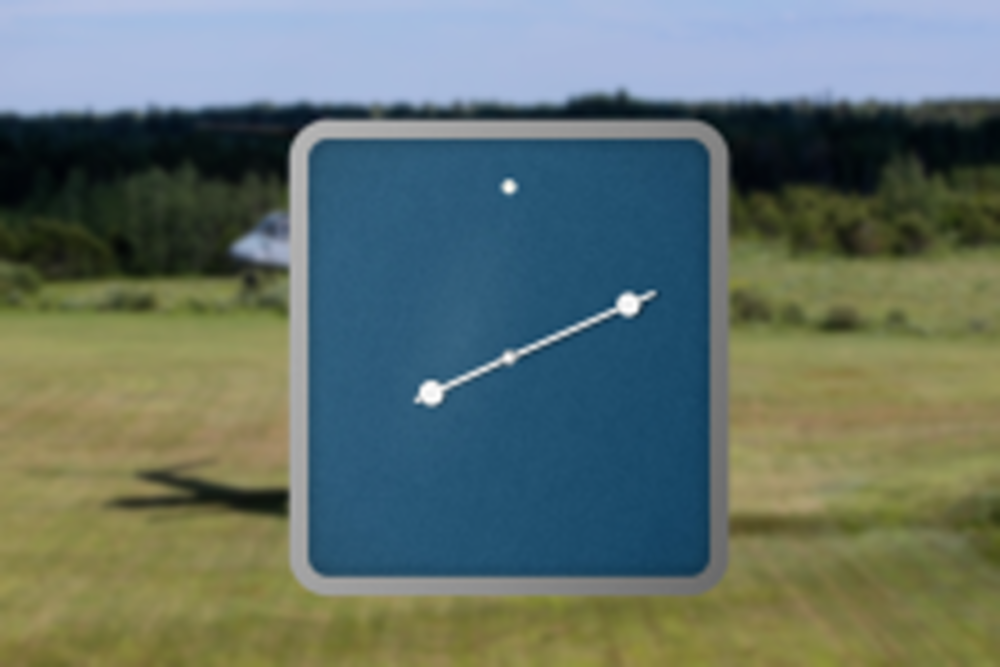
h=8 m=11
